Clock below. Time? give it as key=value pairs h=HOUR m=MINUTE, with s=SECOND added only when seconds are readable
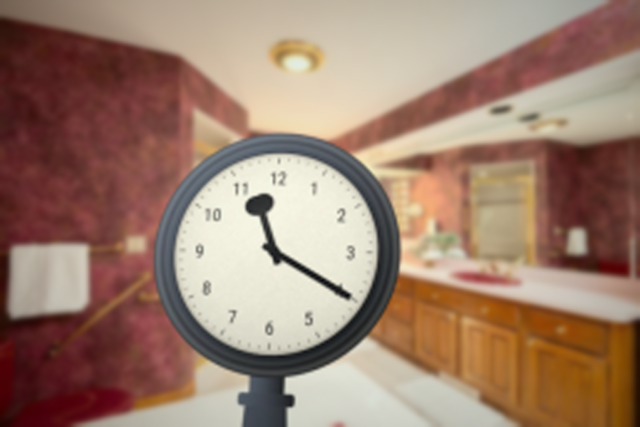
h=11 m=20
